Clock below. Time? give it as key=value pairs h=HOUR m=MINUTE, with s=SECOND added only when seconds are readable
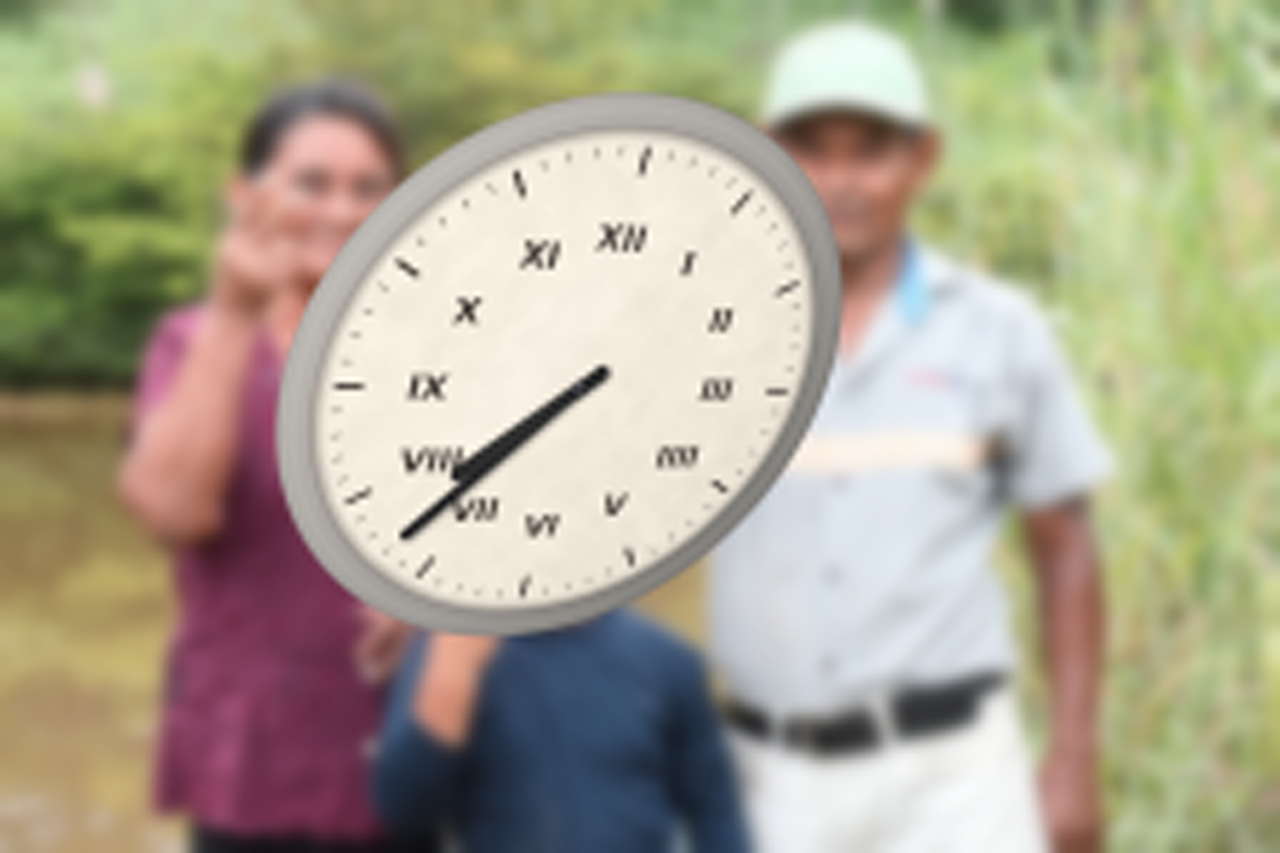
h=7 m=37
